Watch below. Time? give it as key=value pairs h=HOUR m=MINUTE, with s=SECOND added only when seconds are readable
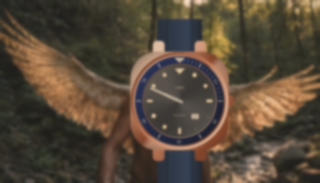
h=9 m=49
